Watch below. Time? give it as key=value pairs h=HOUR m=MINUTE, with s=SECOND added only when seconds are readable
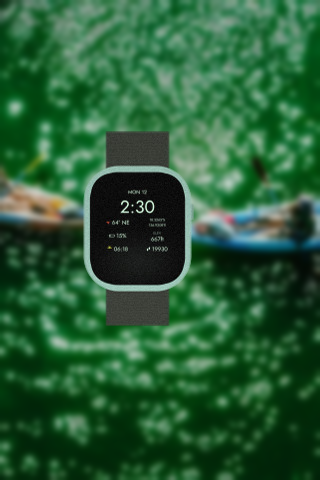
h=2 m=30
